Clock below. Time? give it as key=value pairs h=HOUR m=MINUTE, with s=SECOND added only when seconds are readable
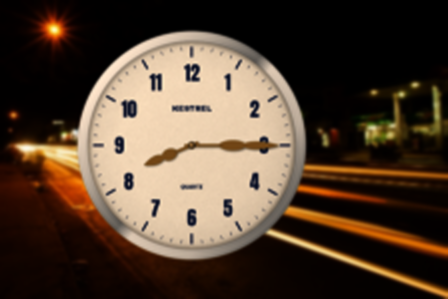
h=8 m=15
